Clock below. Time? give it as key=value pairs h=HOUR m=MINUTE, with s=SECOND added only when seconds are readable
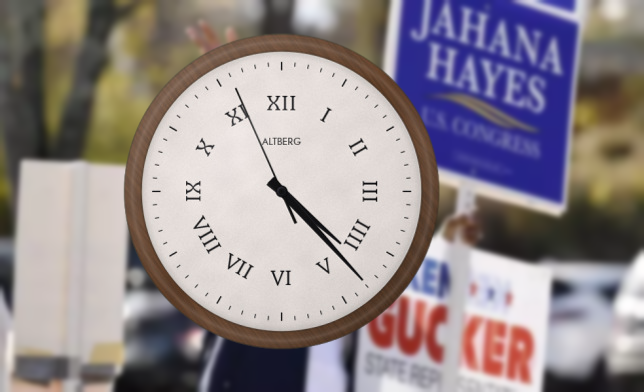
h=4 m=22 s=56
